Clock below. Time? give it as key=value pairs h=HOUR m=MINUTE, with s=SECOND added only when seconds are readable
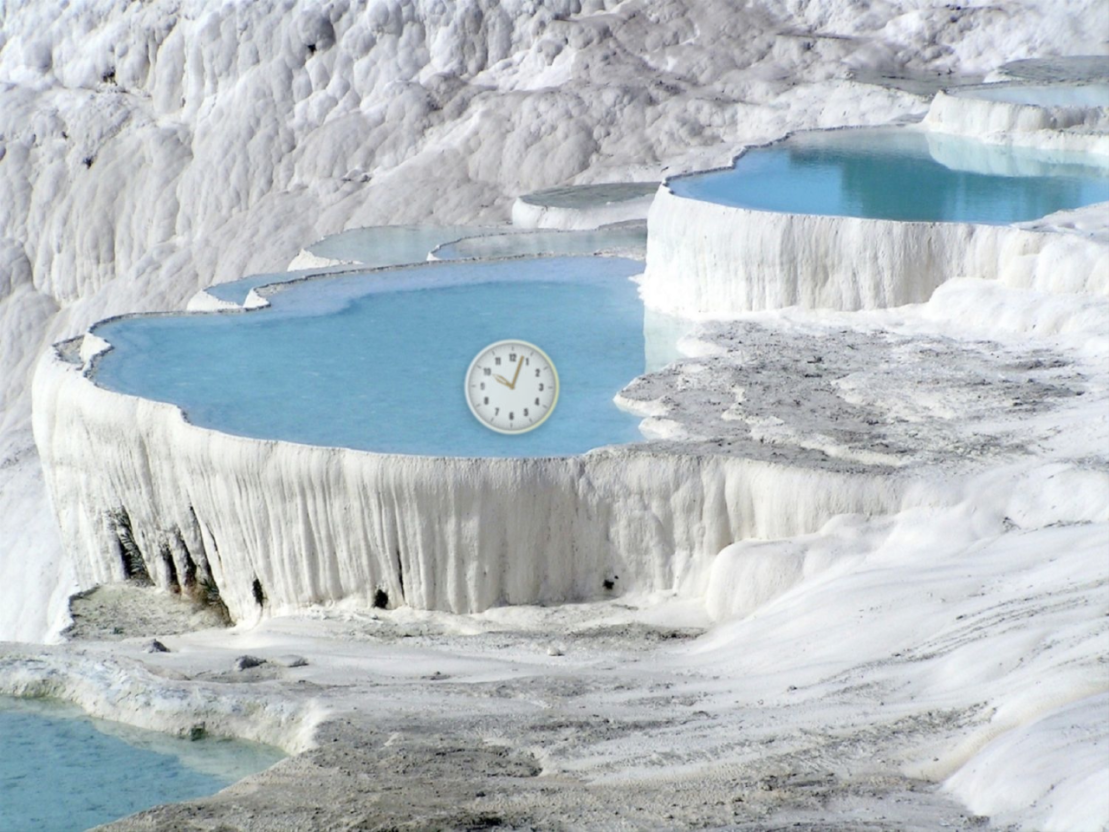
h=10 m=3
